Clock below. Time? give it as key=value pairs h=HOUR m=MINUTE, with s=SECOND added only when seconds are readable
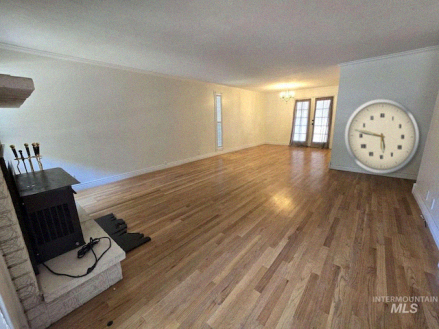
h=5 m=47
